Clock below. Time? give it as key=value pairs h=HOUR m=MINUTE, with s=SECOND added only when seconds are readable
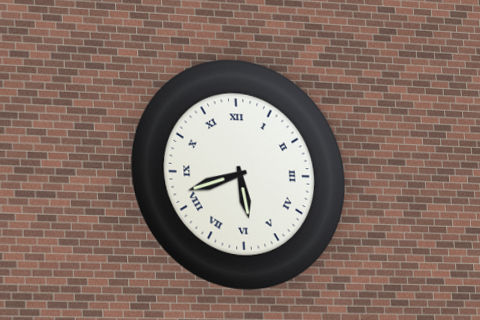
h=5 m=42
